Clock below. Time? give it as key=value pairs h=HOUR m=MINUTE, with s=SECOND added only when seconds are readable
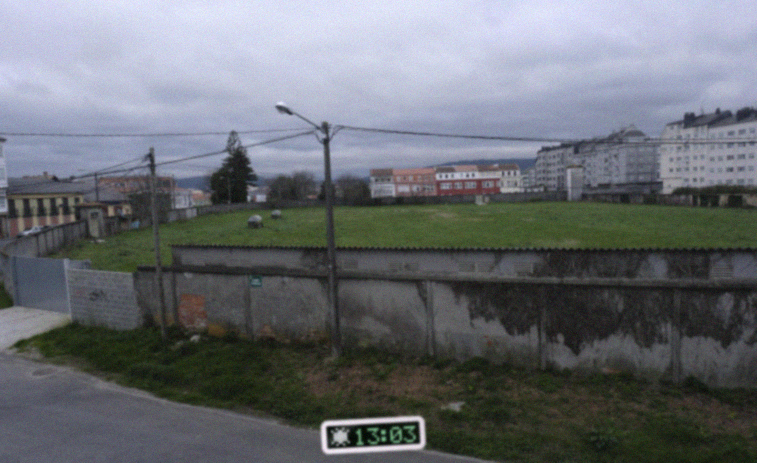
h=13 m=3
